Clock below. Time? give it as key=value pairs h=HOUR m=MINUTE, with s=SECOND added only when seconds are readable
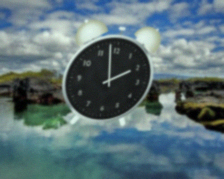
h=1 m=58
